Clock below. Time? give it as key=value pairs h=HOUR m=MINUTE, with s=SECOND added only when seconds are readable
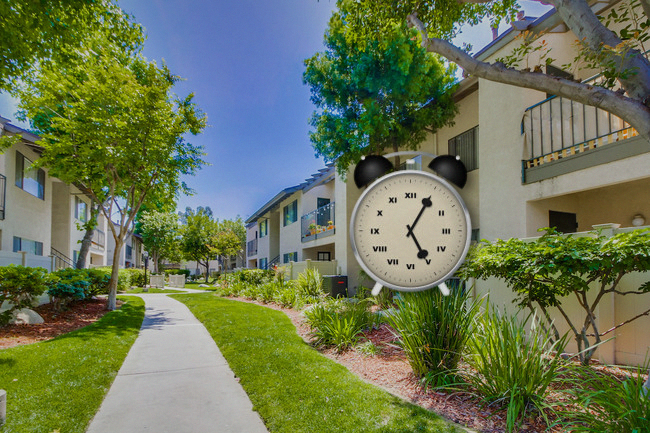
h=5 m=5
